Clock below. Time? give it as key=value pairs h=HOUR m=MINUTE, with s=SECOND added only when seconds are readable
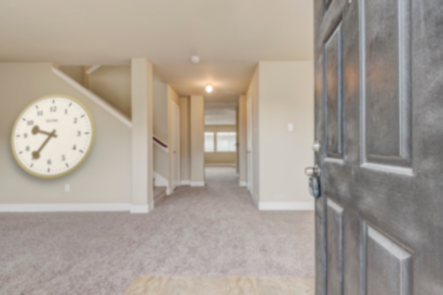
h=9 m=36
